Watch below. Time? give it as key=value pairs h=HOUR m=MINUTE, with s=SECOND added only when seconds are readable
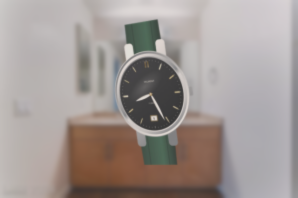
h=8 m=26
